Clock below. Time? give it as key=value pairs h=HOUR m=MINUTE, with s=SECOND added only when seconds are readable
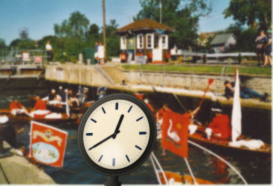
h=12 m=40
